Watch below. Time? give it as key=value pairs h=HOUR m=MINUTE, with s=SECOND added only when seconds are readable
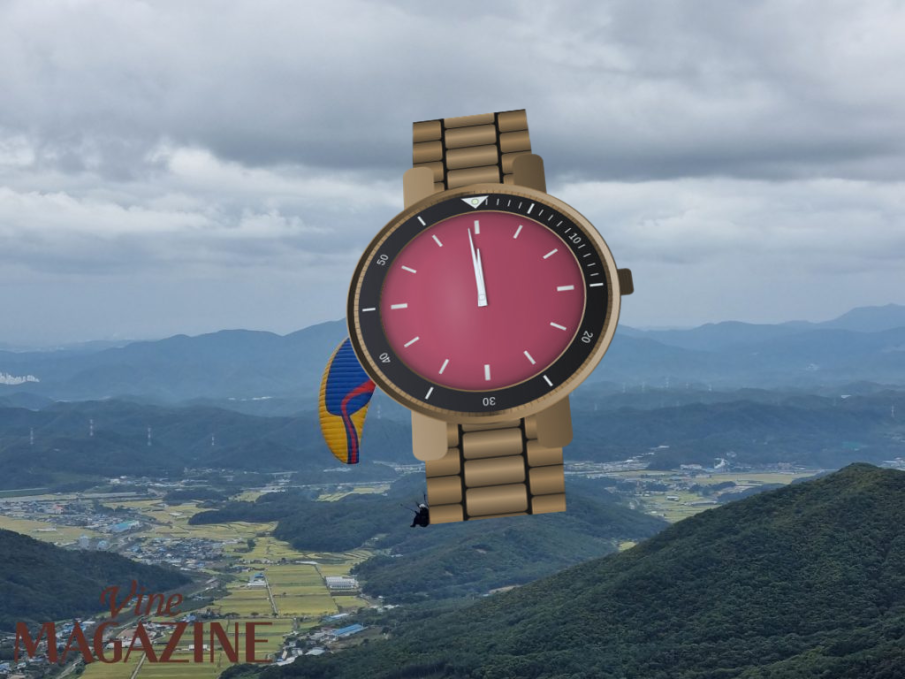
h=11 m=59
